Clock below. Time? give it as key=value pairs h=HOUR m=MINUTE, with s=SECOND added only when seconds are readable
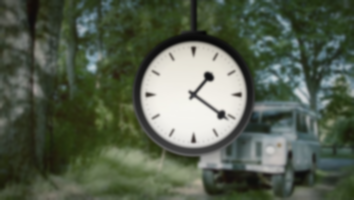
h=1 m=21
